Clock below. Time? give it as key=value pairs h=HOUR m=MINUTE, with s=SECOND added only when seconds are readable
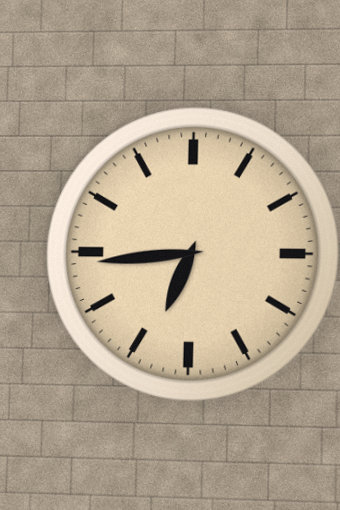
h=6 m=44
